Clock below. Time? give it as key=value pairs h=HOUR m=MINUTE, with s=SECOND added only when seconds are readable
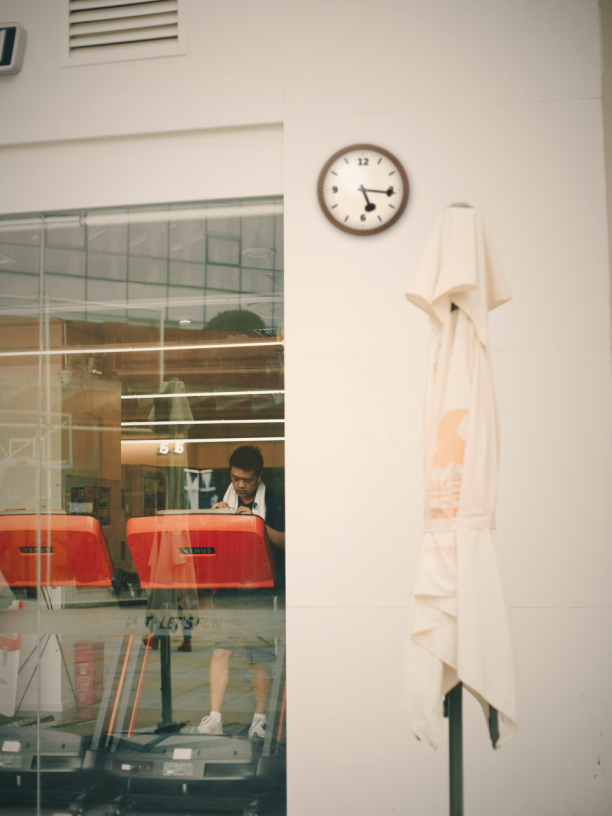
h=5 m=16
